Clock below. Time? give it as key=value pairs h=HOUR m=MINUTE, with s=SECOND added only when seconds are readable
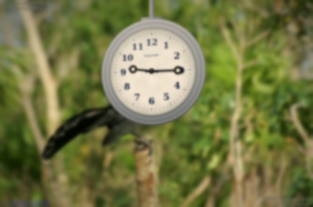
h=9 m=15
